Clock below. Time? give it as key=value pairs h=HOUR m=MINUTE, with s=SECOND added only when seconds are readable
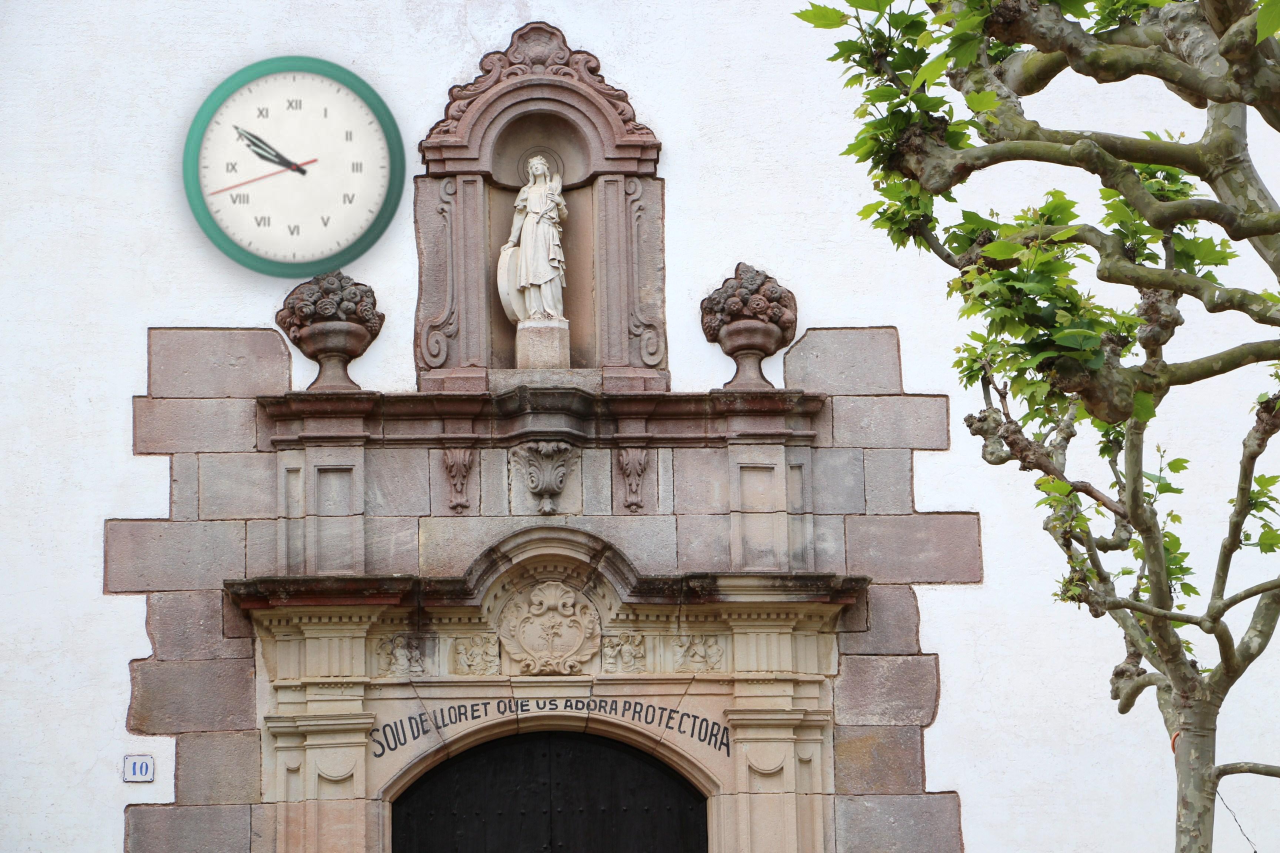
h=9 m=50 s=42
